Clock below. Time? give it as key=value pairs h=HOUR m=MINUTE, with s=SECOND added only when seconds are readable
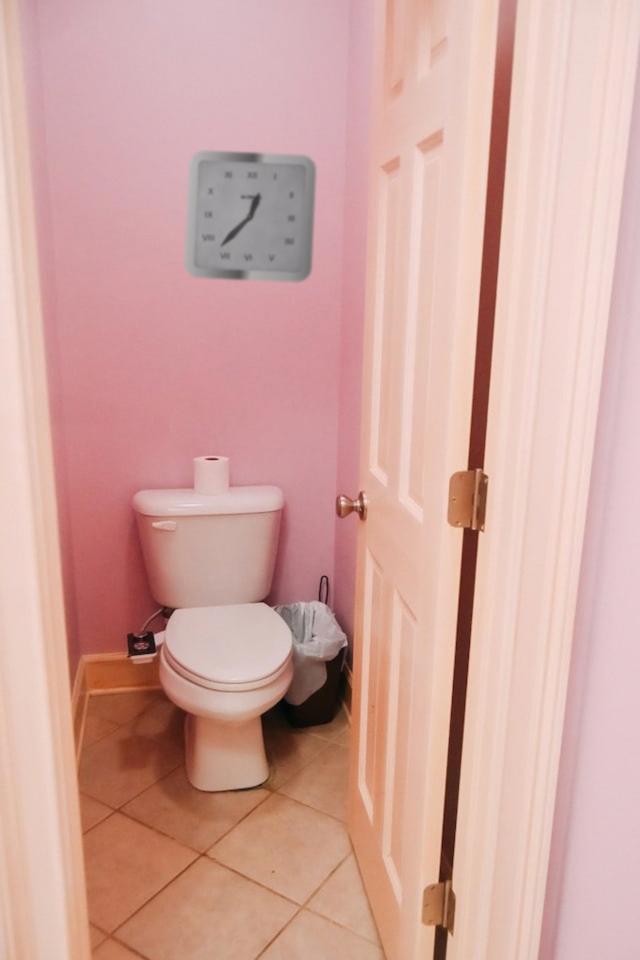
h=12 m=37
